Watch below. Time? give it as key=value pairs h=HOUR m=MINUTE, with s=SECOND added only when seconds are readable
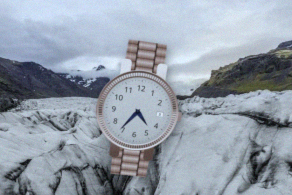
h=4 m=36
